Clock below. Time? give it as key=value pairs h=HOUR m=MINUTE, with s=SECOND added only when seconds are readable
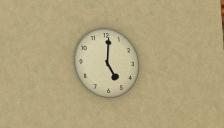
h=5 m=1
